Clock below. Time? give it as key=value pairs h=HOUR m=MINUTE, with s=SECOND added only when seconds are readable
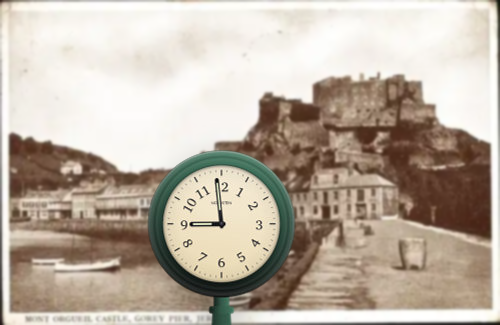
h=8 m=59
